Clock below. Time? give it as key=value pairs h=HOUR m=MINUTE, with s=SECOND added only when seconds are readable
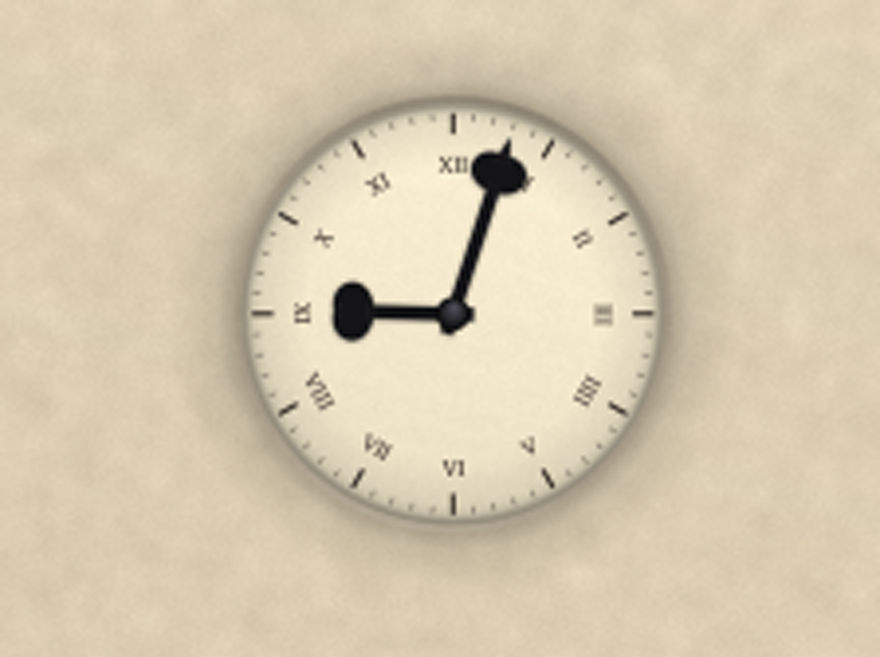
h=9 m=3
